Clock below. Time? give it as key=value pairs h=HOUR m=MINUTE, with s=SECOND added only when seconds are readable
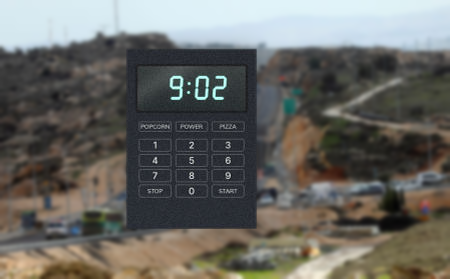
h=9 m=2
